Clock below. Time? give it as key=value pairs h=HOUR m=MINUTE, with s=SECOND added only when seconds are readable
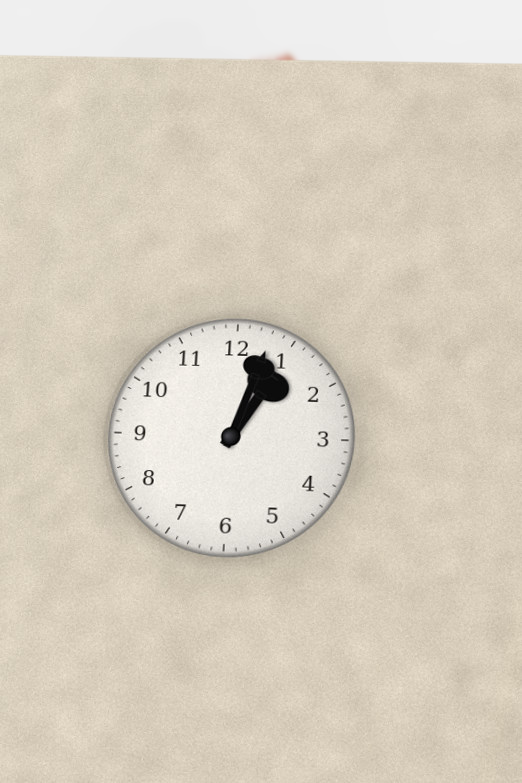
h=1 m=3
